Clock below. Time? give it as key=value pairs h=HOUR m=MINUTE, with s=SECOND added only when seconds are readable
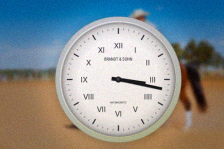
h=3 m=17
